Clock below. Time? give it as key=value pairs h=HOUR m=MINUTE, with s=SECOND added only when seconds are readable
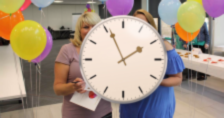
h=1 m=56
